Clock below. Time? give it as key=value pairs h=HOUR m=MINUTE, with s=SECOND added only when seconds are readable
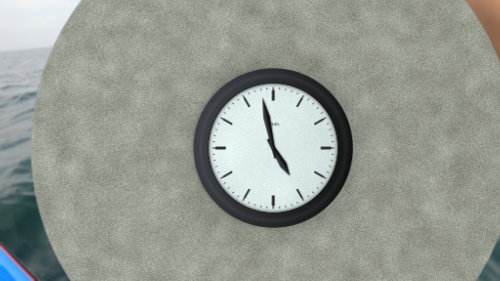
h=4 m=58
